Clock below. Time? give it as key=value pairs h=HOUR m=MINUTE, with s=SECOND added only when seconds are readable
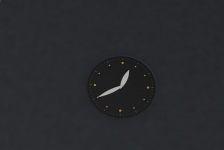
h=12 m=40
